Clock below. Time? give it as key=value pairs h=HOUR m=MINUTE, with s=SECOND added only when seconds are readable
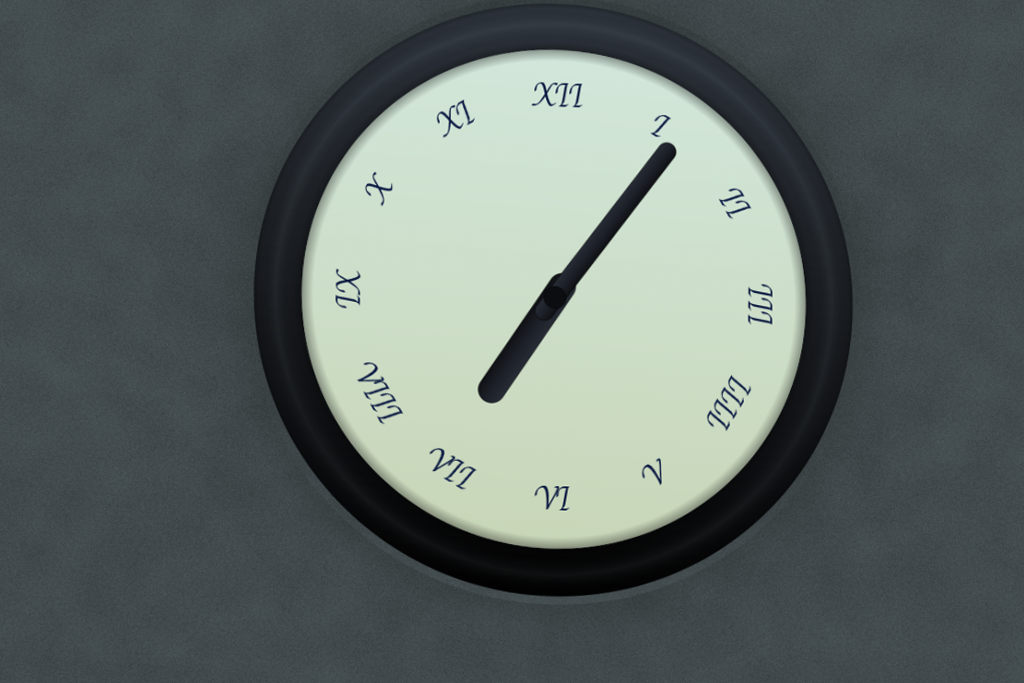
h=7 m=6
